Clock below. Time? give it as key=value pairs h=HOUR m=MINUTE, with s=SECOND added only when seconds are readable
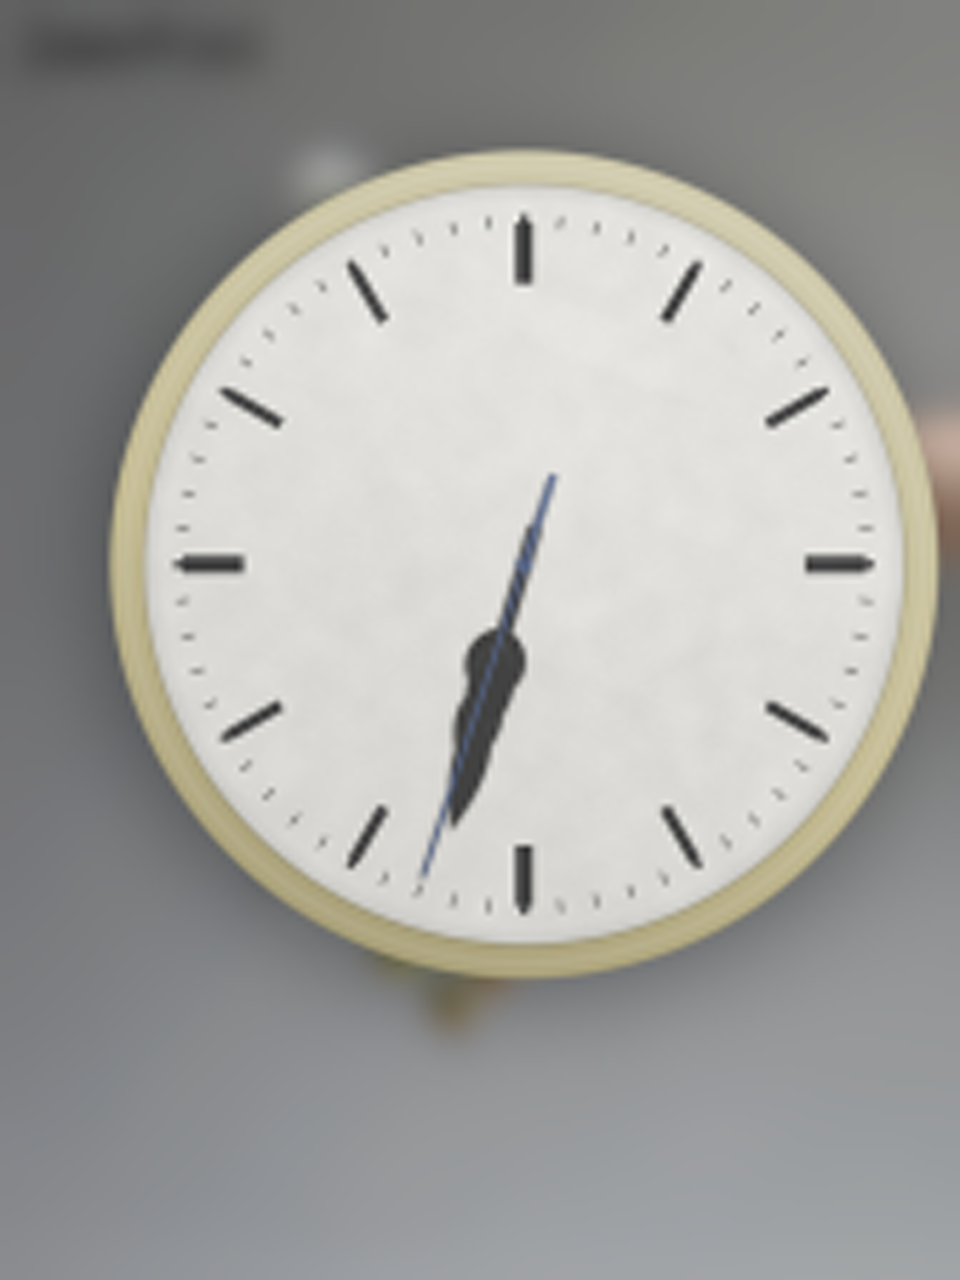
h=6 m=32 s=33
